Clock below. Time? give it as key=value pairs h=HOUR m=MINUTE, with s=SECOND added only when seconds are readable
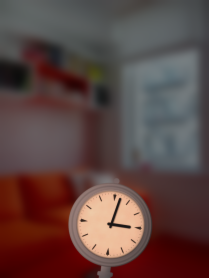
h=3 m=2
